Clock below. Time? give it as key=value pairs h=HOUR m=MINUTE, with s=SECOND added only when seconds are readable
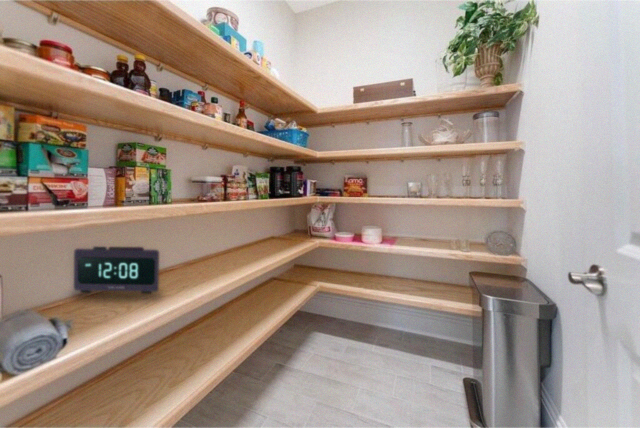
h=12 m=8
